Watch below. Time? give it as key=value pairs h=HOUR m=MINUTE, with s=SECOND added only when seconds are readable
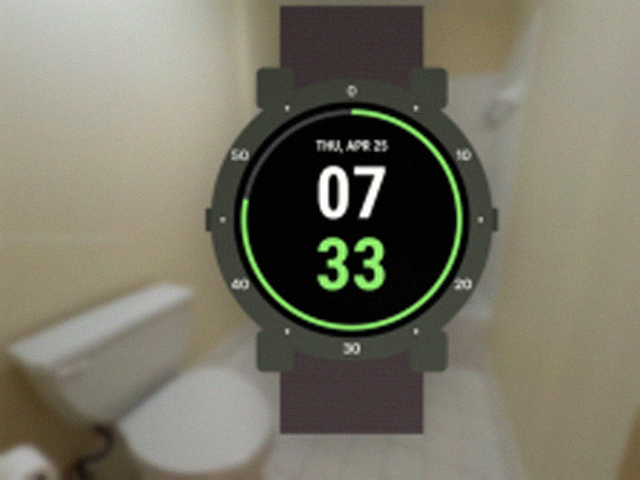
h=7 m=33
